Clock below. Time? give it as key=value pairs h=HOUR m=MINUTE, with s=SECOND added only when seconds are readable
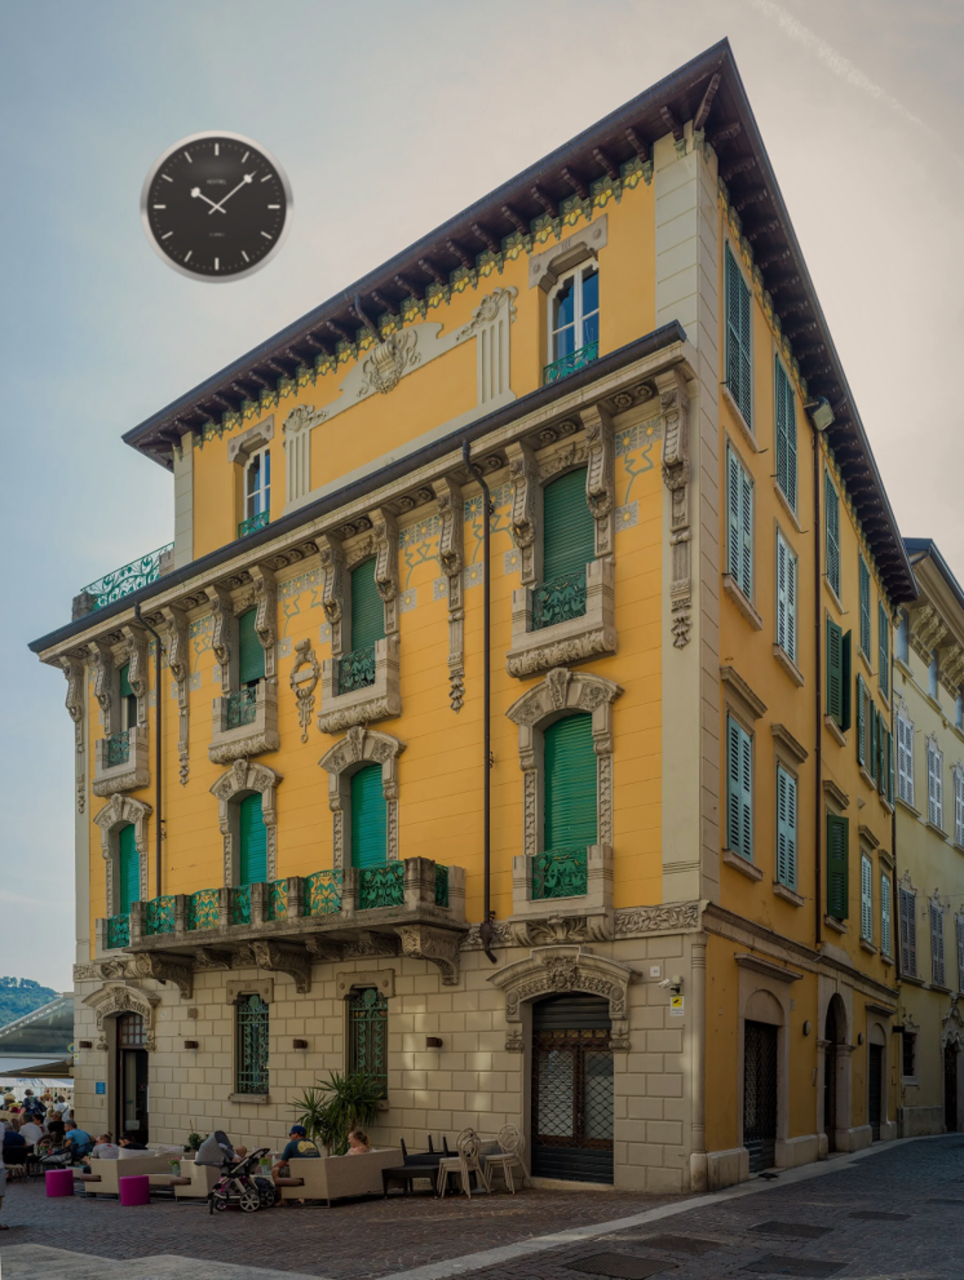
h=10 m=8
